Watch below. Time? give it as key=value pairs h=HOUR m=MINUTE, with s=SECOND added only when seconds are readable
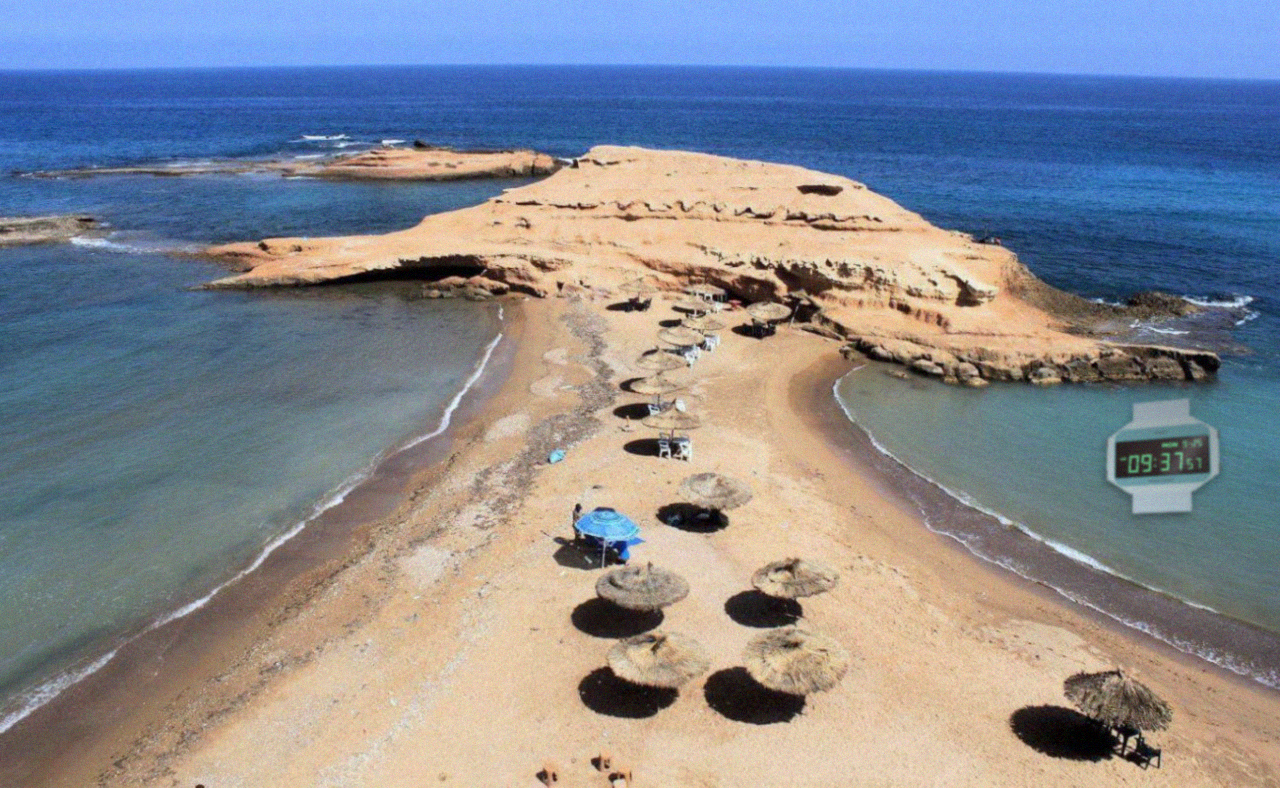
h=9 m=37
